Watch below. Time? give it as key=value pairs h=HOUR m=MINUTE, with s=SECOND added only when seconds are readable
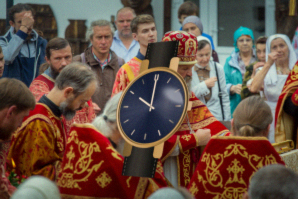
h=10 m=0
